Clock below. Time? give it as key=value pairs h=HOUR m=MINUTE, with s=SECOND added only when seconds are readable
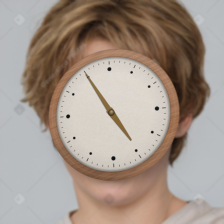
h=4 m=55
